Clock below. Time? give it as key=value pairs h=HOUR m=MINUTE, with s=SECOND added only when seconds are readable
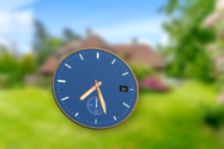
h=7 m=27
